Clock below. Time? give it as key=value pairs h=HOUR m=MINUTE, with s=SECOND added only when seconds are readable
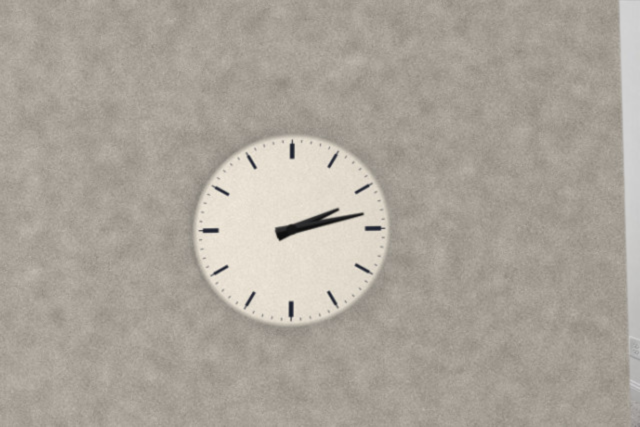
h=2 m=13
